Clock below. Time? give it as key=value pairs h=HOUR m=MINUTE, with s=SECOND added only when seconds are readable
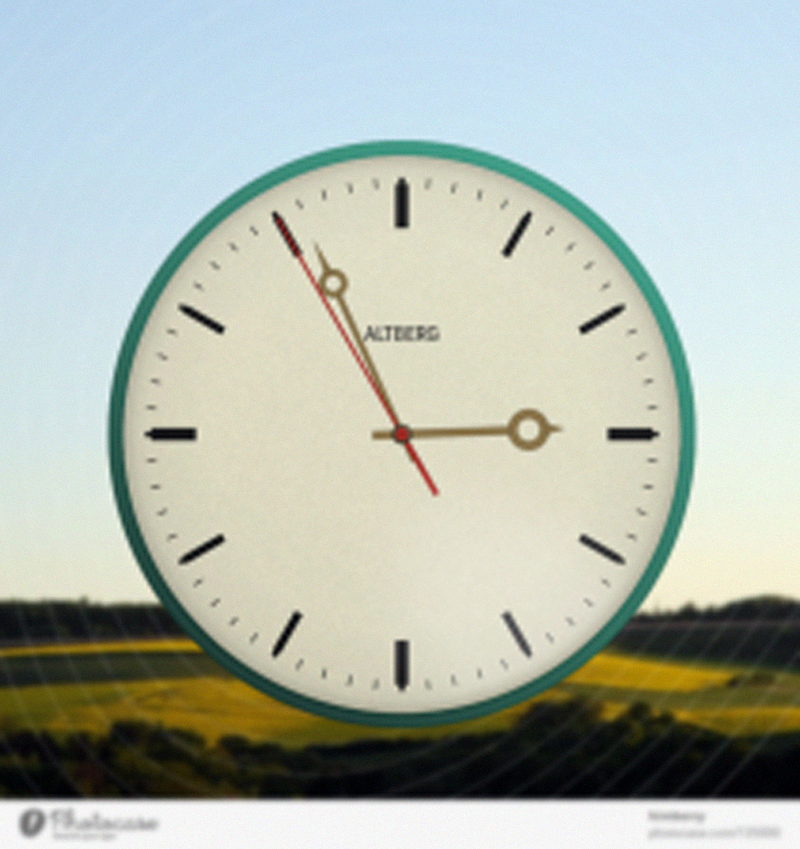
h=2 m=55 s=55
